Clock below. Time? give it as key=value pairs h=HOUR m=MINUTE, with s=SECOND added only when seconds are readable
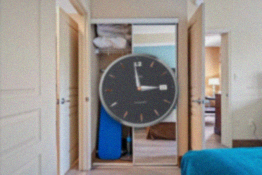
h=2 m=59
